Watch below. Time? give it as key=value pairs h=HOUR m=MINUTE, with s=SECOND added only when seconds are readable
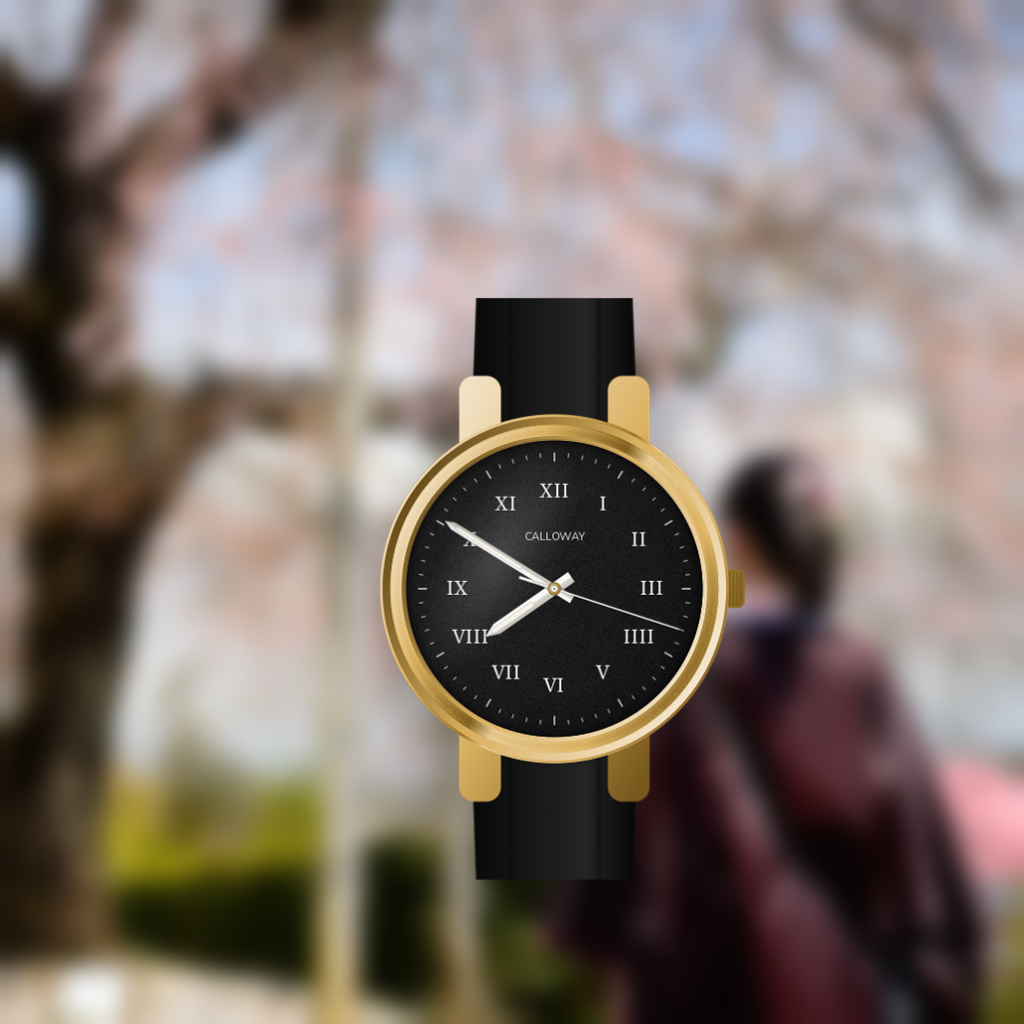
h=7 m=50 s=18
